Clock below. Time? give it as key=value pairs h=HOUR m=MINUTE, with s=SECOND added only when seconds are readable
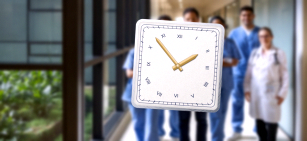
h=1 m=53
